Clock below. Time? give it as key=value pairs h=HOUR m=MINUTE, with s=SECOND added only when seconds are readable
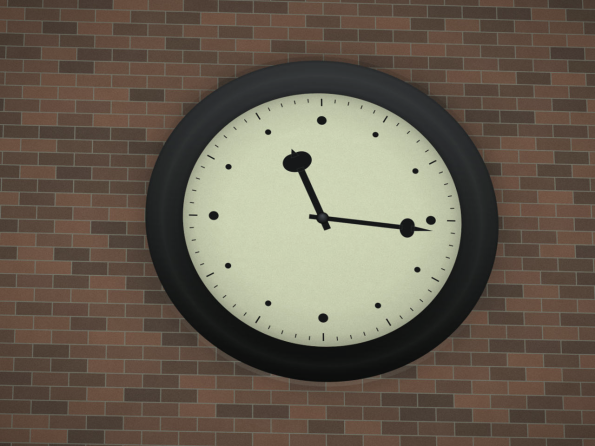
h=11 m=16
